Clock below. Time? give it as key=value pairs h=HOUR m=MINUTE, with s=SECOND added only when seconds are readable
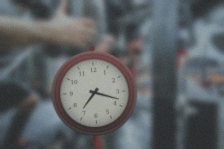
h=7 m=18
